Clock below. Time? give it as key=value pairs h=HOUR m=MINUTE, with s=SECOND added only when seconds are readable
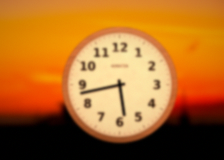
h=5 m=43
